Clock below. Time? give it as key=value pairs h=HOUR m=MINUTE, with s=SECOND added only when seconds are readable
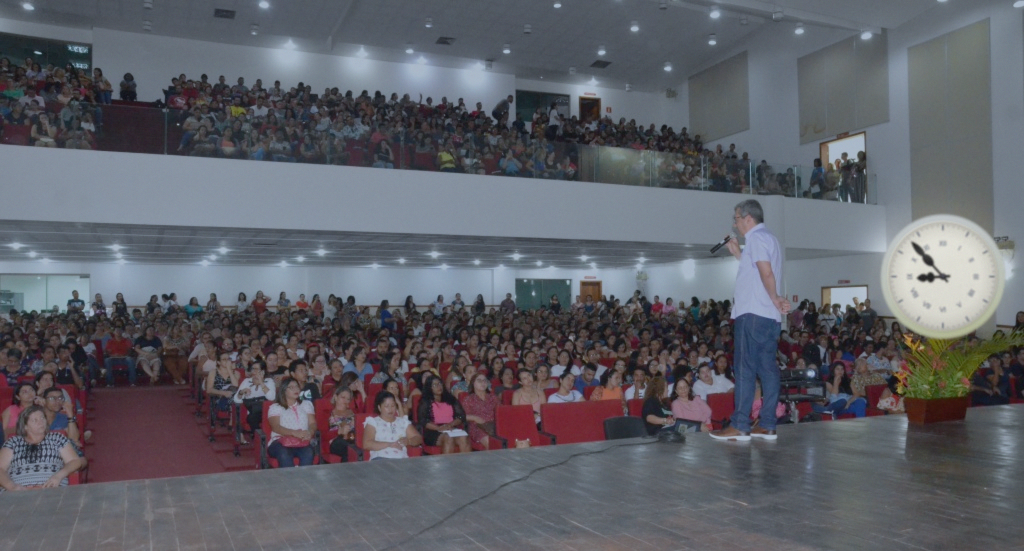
h=8 m=53
